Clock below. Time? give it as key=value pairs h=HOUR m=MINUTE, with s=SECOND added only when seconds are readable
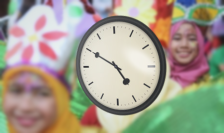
h=4 m=50
